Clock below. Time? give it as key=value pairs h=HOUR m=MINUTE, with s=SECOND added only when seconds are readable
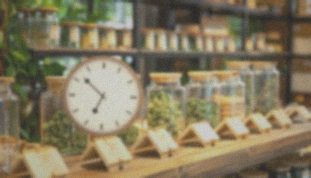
h=6 m=52
